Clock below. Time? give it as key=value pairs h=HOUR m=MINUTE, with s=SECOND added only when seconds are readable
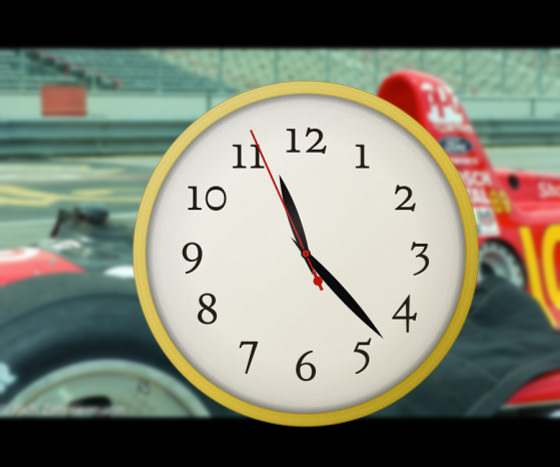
h=11 m=22 s=56
